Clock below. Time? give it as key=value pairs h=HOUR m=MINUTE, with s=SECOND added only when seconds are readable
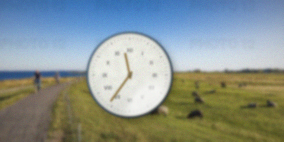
h=11 m=36
